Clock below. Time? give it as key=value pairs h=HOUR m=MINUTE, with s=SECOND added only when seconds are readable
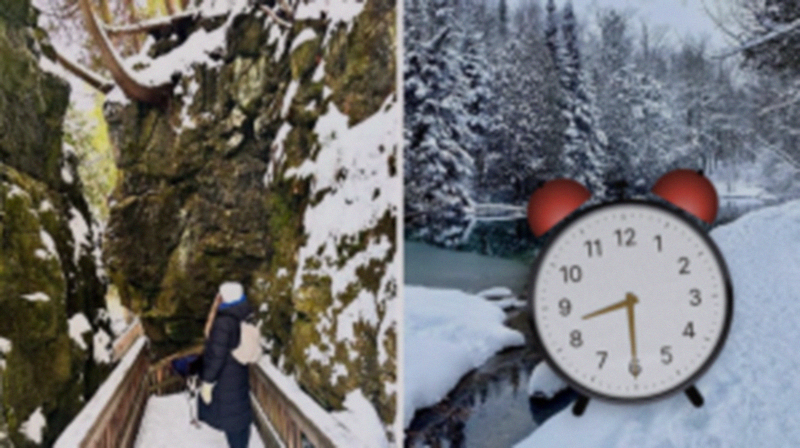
h=8 m=30
